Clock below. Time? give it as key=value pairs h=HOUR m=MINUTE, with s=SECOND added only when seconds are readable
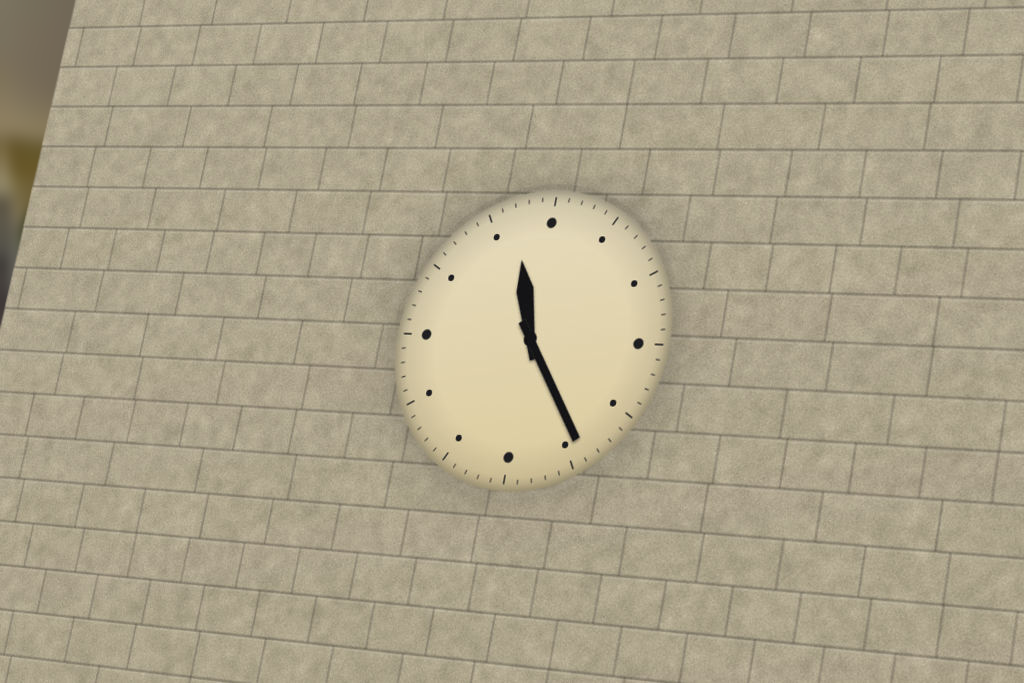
h=11 m=24
